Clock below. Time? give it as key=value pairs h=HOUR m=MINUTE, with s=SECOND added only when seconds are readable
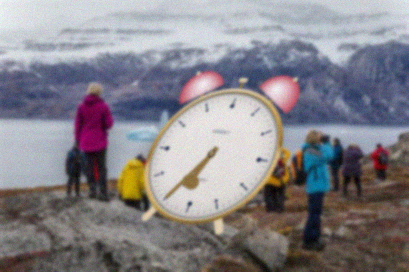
h=6 m=35
